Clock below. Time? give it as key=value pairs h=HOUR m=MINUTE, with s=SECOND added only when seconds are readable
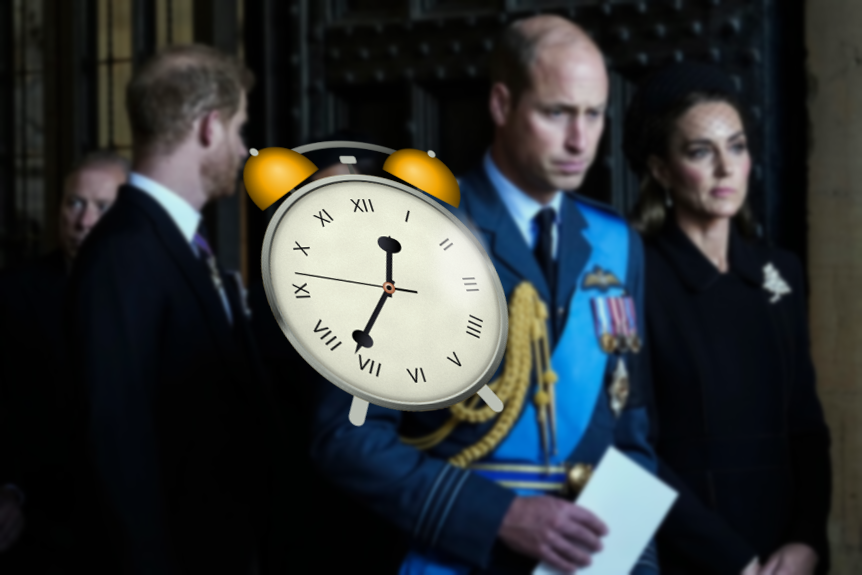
h=12 m=36 s=47
